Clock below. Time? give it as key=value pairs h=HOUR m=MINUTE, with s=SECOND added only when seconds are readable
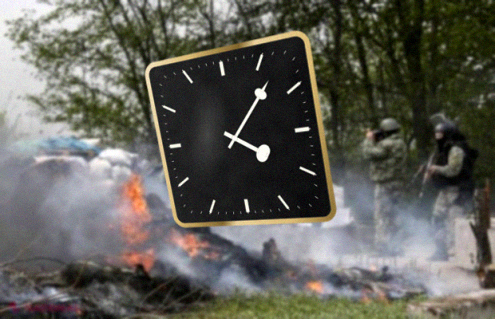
h=4 m=7
